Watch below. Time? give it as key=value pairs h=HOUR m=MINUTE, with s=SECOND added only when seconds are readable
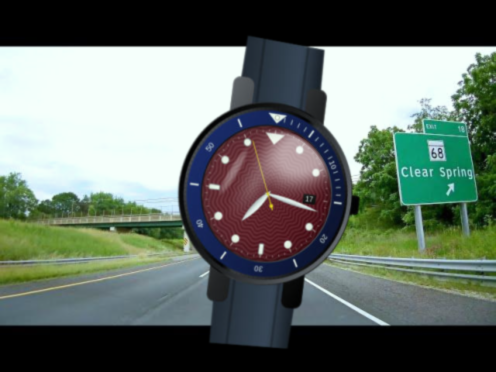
h=7 m=16 s=56
